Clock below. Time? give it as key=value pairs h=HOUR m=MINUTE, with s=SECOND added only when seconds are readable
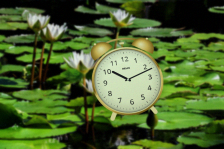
h=10 m=12
